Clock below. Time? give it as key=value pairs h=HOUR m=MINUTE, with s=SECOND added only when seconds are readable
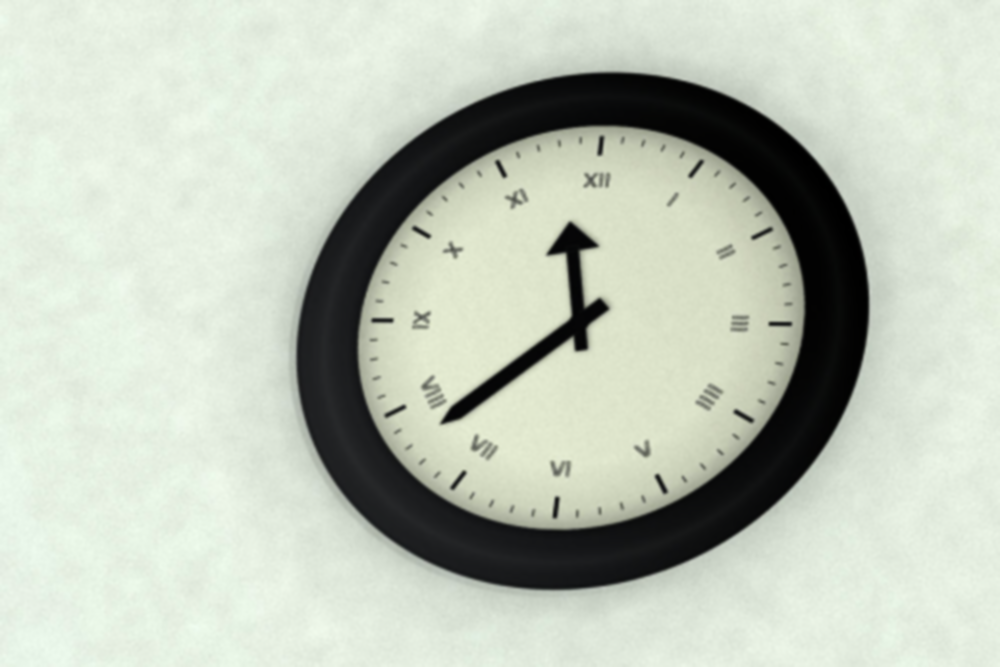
h=11 m=38
